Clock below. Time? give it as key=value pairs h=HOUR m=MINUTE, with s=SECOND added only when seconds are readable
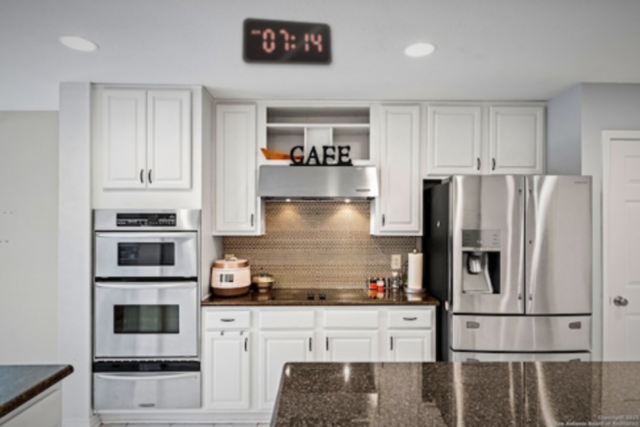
h=7 m=14
